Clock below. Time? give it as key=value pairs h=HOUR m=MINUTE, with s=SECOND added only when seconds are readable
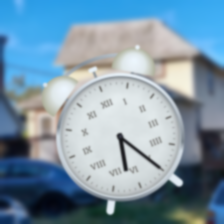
h=6 m=25
